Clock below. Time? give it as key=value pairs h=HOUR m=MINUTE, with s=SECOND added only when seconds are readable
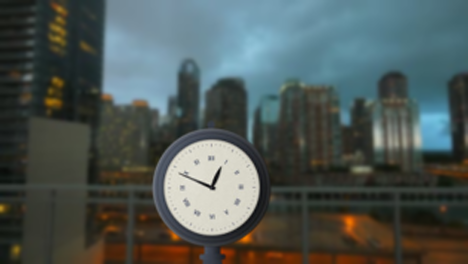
h=12 m=49
